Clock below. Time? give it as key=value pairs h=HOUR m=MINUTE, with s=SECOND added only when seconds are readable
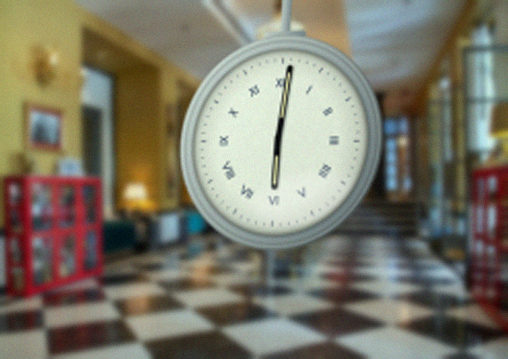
h=6 m=1
